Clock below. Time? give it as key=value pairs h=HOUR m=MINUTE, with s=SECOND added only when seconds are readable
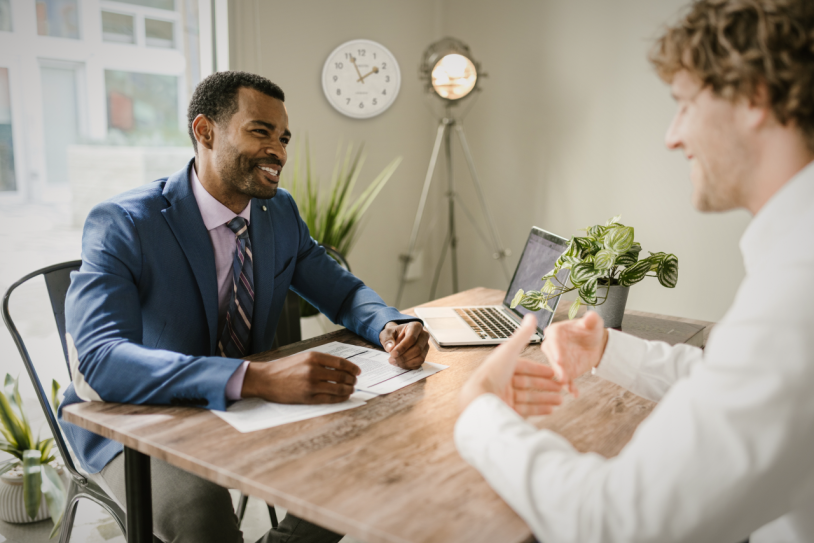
h=1 m=56
